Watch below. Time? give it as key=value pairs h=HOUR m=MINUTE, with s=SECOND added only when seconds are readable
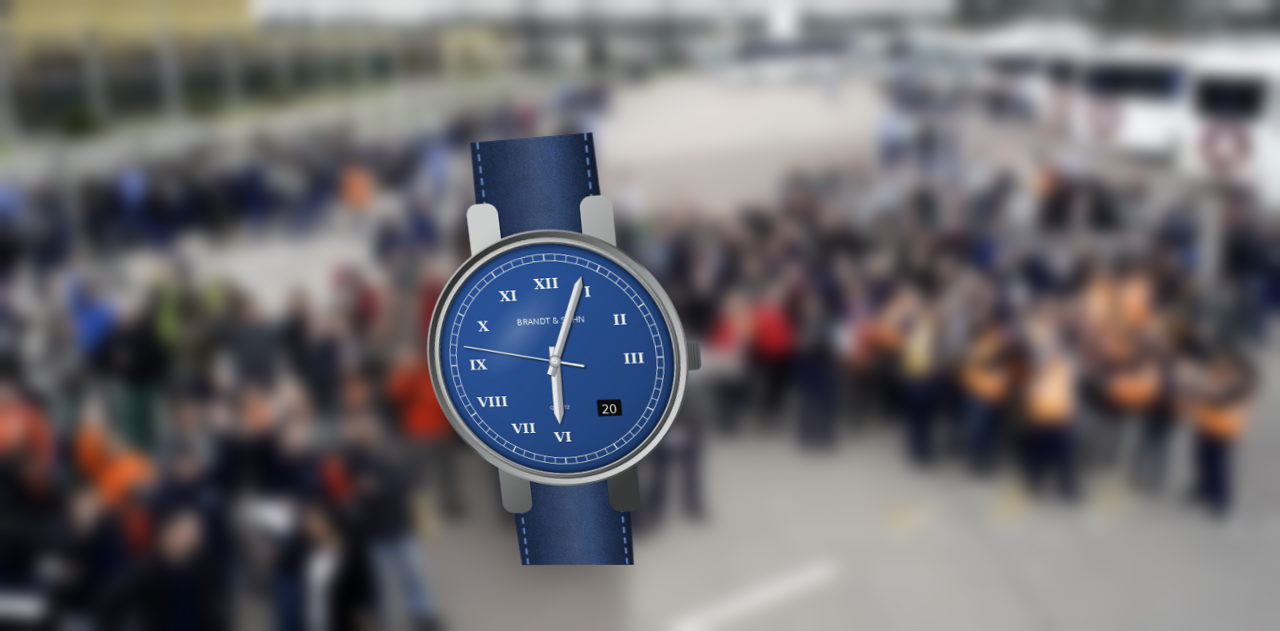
h=6 m=3 s=47
